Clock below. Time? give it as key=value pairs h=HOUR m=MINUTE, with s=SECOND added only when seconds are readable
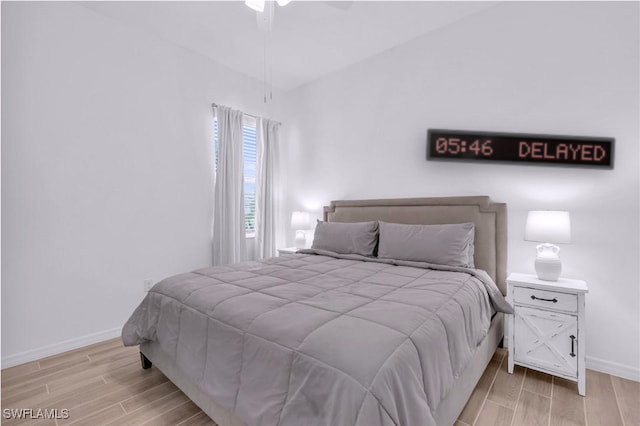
h=5 m=46
